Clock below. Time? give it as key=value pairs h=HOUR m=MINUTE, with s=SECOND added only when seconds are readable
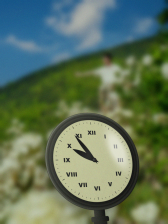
h=9 m=54
